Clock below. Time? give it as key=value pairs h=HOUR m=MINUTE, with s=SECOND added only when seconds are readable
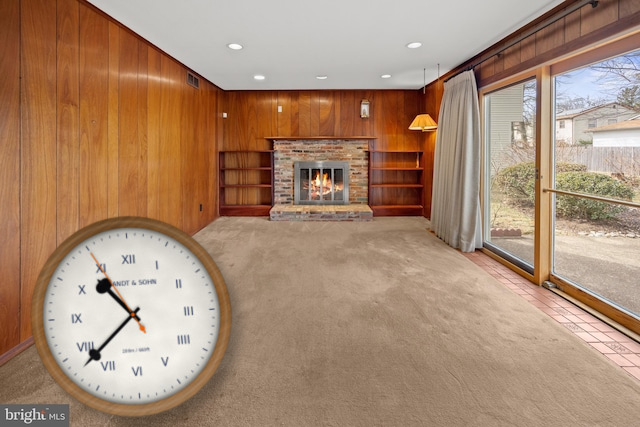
h=10 m=37 s=55
